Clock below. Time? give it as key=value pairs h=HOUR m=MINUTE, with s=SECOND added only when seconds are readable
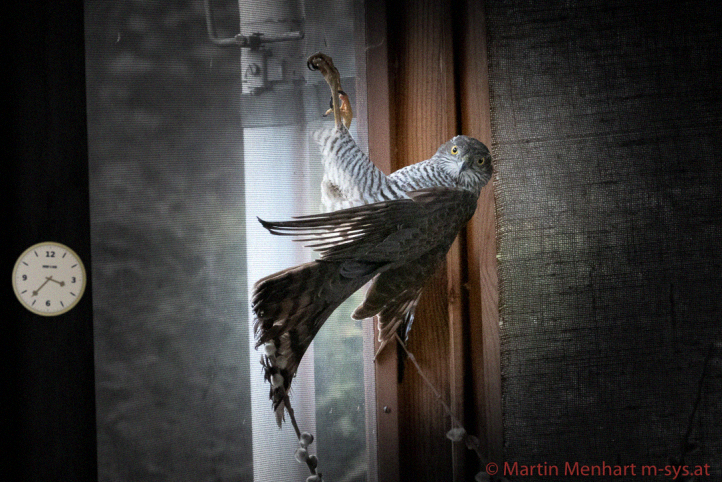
h=3 m=37
